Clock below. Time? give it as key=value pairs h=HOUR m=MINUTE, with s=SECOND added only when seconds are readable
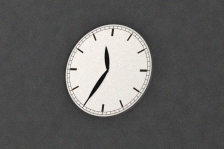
h=11 m=35
